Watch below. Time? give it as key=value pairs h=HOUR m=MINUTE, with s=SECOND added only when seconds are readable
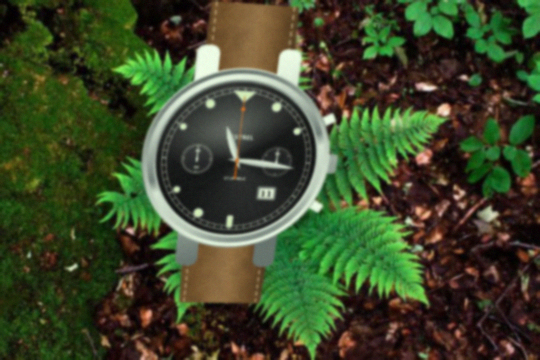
h=11 m=16
